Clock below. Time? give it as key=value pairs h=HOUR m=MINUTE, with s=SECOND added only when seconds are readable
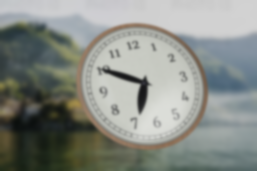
h=6 m=50
